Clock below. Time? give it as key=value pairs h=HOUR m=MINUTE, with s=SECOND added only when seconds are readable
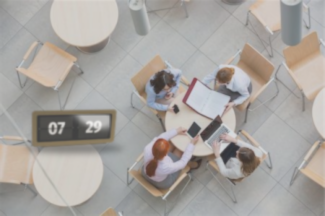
h=7 m=29
